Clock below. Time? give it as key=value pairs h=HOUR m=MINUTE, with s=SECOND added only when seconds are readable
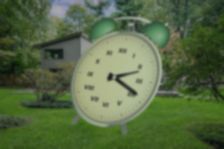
h=2 m=19
